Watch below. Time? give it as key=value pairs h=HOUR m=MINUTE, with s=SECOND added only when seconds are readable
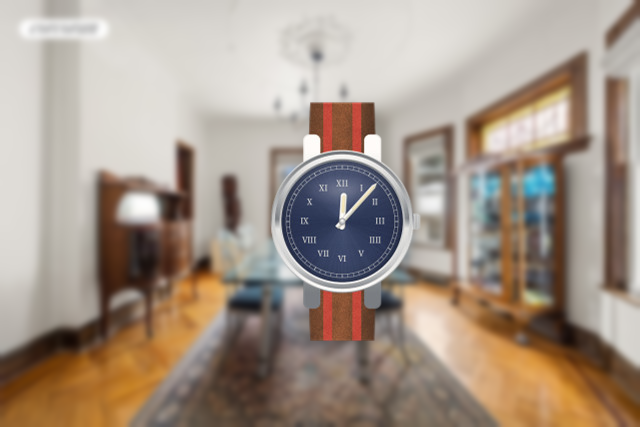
h=12 m=7
